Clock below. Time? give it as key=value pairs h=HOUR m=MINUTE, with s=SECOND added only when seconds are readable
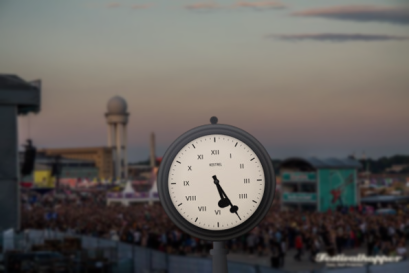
h=5 m=25
